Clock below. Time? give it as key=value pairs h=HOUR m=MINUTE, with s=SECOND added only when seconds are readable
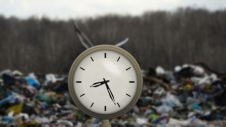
h=8 m=26
